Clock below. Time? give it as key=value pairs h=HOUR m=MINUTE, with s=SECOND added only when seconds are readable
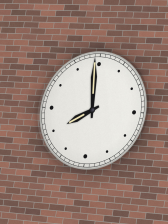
h=7 m=59
